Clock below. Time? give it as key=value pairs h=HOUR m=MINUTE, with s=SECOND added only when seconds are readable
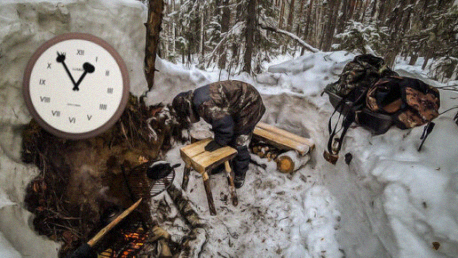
h=12 m=54
